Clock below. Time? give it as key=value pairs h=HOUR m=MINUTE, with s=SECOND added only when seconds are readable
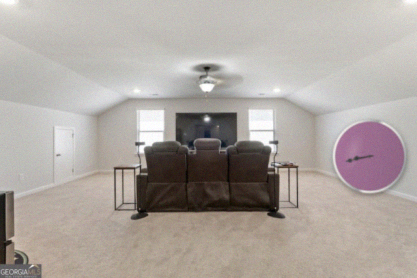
h=8 m=43
